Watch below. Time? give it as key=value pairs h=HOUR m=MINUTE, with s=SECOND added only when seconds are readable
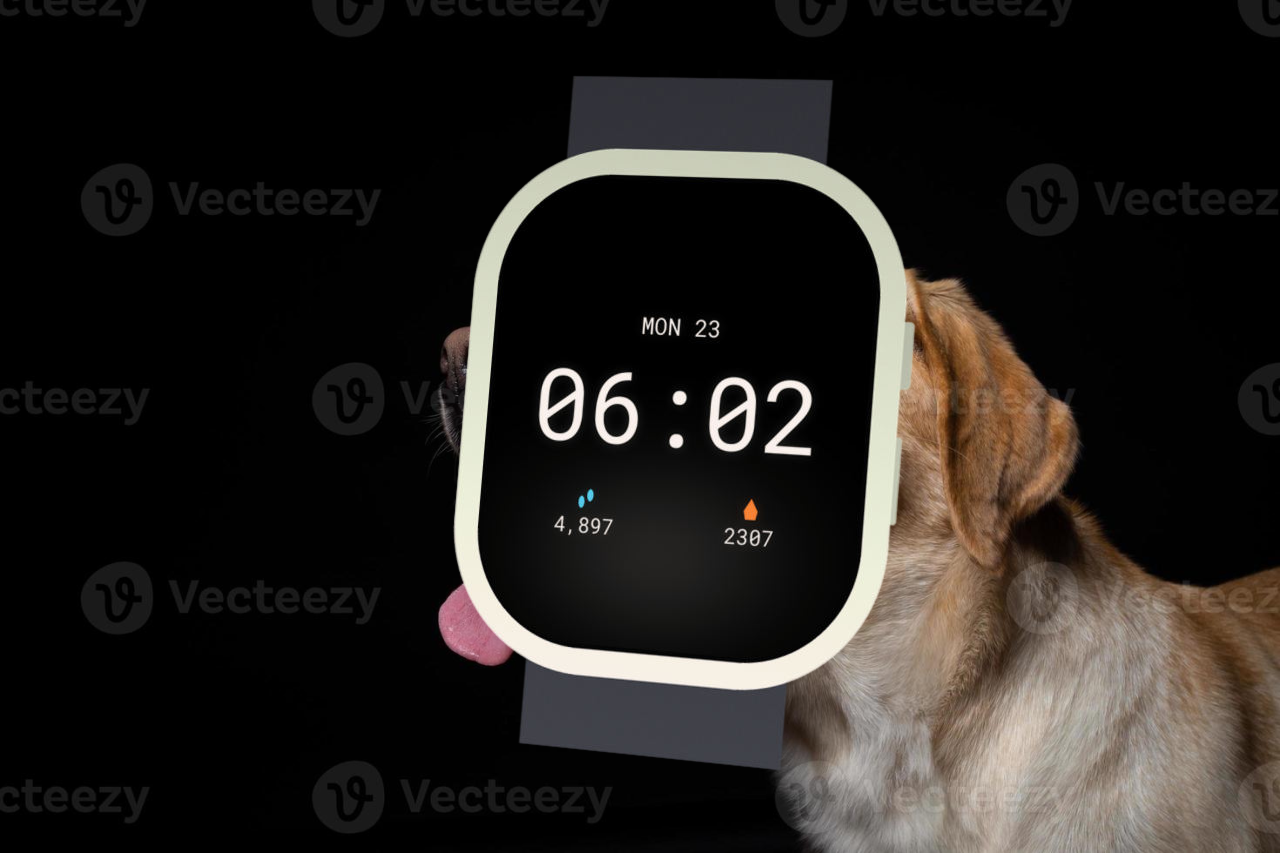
h=6 m=2
